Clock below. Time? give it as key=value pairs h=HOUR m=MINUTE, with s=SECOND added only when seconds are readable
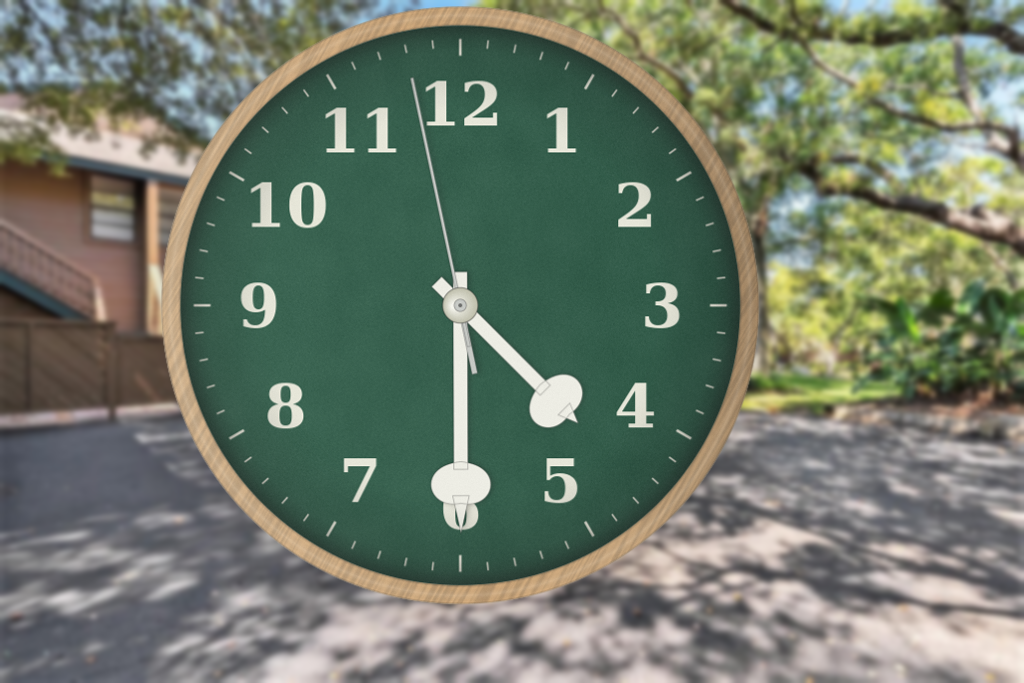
h=4 m=29 s=58
